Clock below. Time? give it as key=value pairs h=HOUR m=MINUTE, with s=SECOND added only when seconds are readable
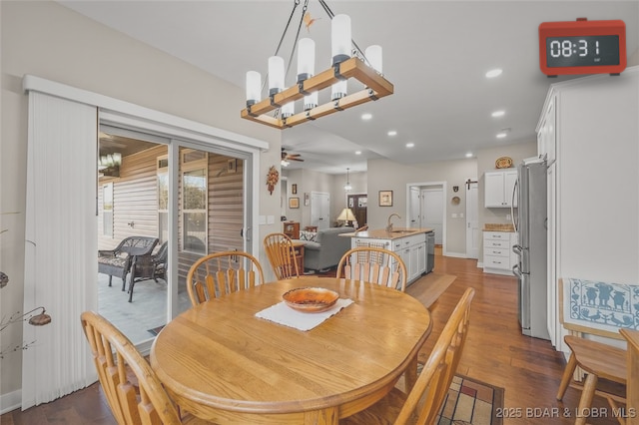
h=8 m=31
